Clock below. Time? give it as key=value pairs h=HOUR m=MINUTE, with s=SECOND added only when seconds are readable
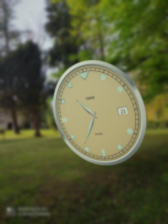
h=10 m=36
